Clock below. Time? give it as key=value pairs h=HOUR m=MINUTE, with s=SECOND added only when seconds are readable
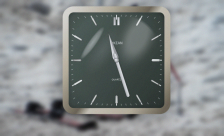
h=11 m=27
